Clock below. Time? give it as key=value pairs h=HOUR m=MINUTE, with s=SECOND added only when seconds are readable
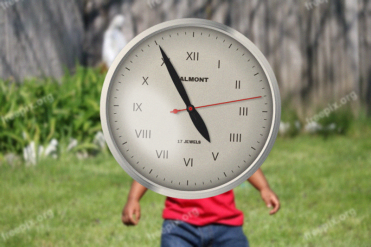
h=4 m=55 s=13
